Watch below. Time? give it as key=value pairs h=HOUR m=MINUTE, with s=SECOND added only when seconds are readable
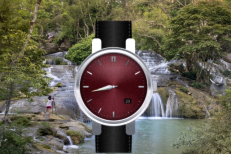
h=8 m=43
